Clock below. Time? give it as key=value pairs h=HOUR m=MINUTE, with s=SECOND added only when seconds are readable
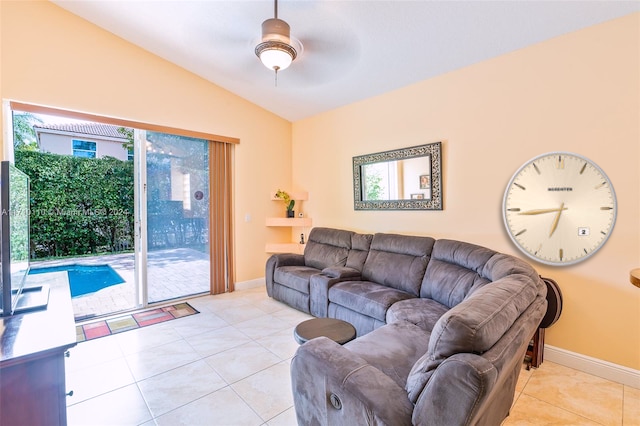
h=6 m=44
